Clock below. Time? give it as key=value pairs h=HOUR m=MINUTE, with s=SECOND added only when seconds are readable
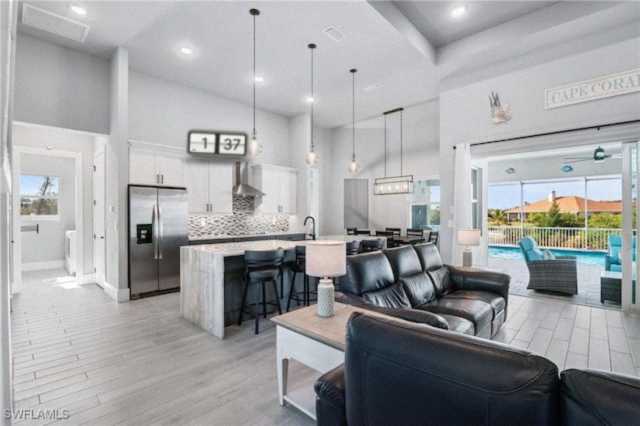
h=1 m=37
